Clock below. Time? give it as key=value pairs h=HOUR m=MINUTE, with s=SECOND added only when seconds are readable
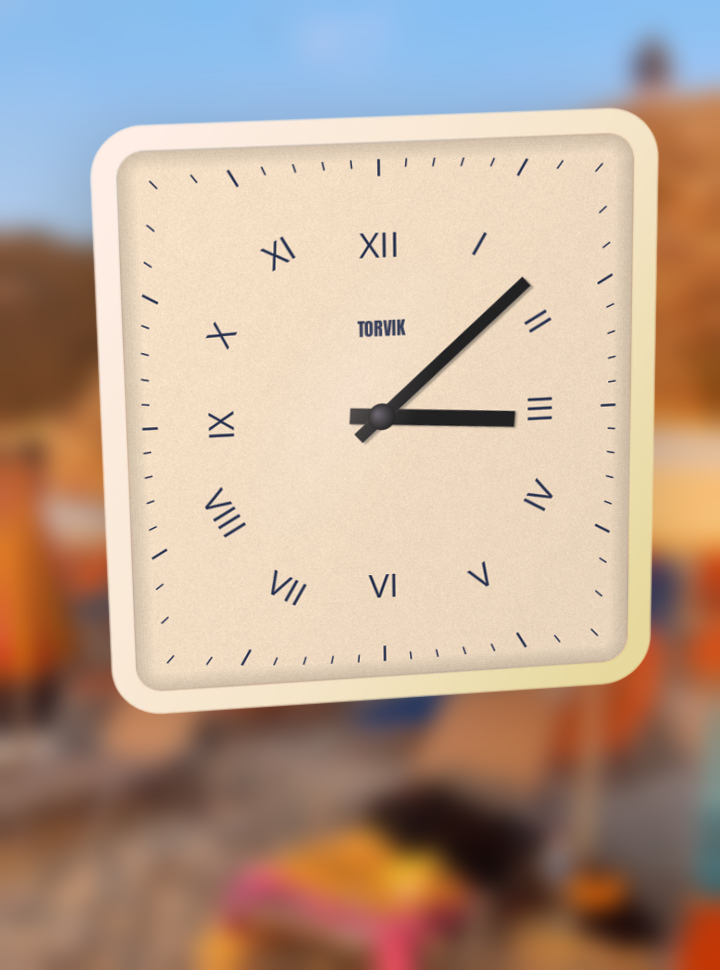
h=3 m=8
